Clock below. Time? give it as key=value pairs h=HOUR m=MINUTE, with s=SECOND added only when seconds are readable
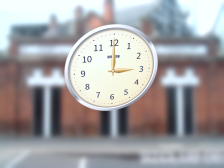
h=3 m=0
